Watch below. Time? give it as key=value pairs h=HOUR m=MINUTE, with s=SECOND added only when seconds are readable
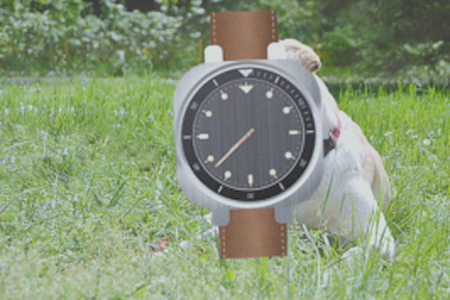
h=7 m=38
